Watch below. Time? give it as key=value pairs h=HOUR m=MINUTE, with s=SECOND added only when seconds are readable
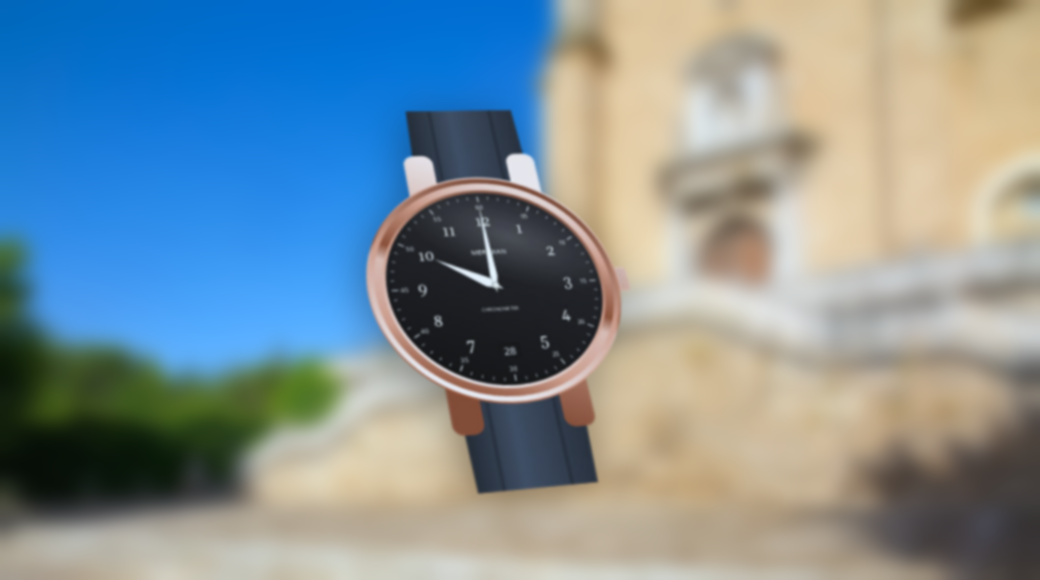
h=10 m=0
